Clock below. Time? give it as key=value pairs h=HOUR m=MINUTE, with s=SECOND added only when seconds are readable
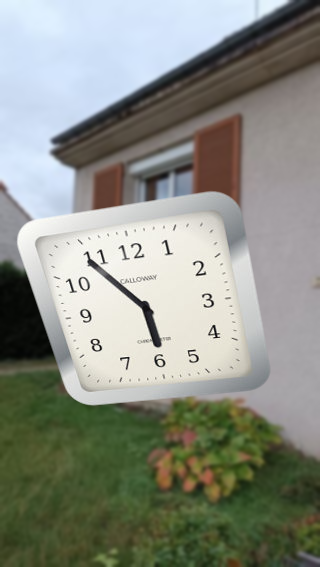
h=5 m=54
